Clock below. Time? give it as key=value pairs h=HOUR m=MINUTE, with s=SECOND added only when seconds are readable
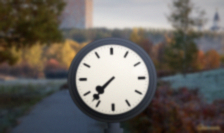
h=7 m=37
